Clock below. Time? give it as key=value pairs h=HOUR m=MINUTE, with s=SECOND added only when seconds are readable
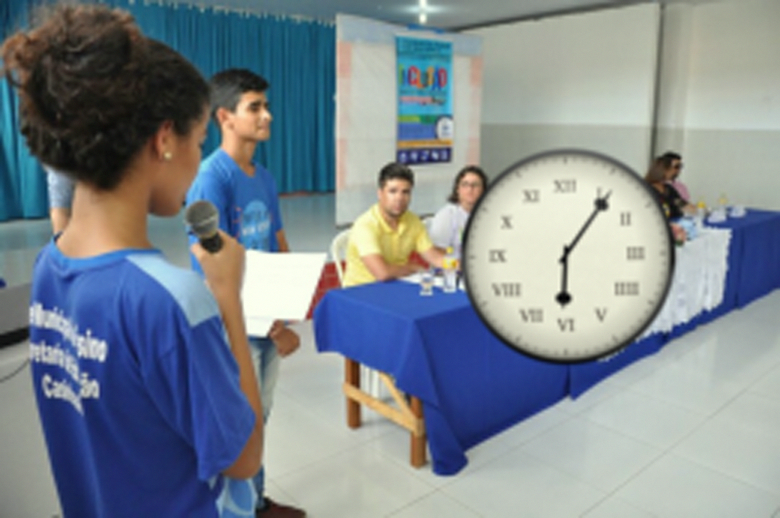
h=6 m=6
